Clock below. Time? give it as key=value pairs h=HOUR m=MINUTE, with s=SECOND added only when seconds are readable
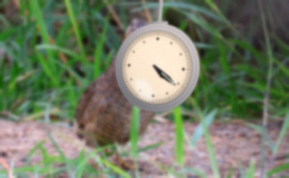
h=4 m=21
